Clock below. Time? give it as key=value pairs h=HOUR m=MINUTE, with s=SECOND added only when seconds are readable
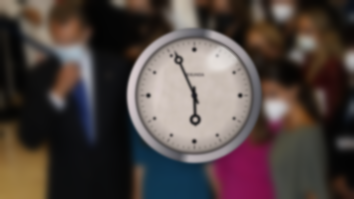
h=5 m=56
